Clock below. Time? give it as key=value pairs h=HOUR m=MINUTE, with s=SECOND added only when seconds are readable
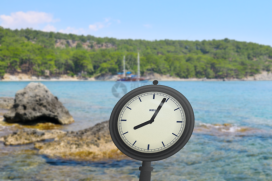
h=8 m=4
